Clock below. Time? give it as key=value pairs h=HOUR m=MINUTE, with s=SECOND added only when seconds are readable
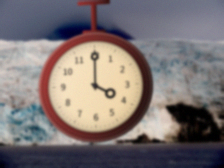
h=4 m=0
